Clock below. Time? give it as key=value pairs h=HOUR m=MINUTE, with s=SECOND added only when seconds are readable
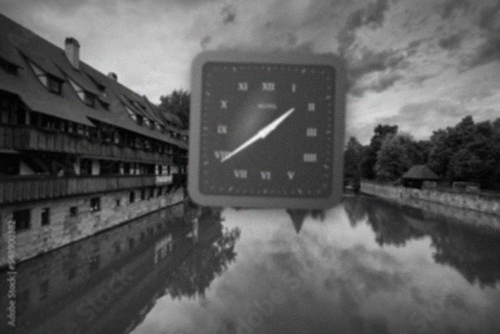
h=1 m=39
